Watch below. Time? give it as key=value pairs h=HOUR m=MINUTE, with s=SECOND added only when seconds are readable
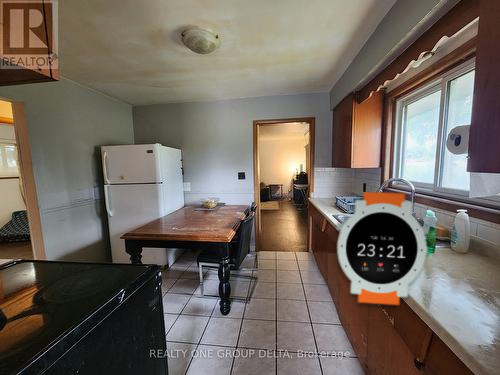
h=23 m=21
